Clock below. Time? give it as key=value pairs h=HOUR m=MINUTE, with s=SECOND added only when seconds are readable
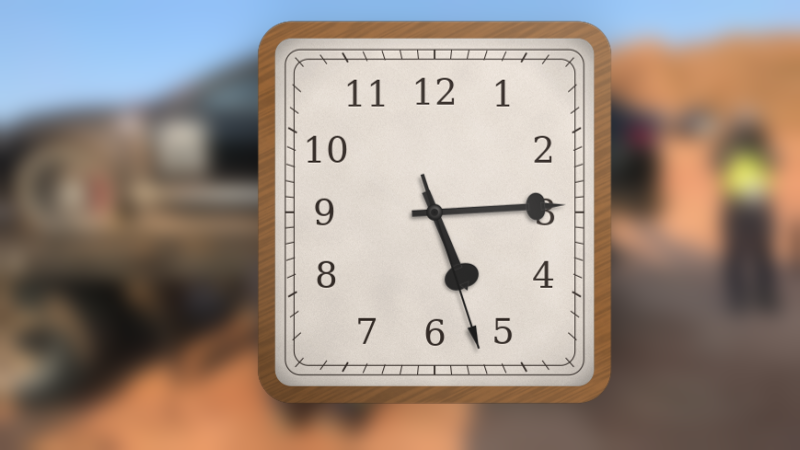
h=5 m=14 s=27
